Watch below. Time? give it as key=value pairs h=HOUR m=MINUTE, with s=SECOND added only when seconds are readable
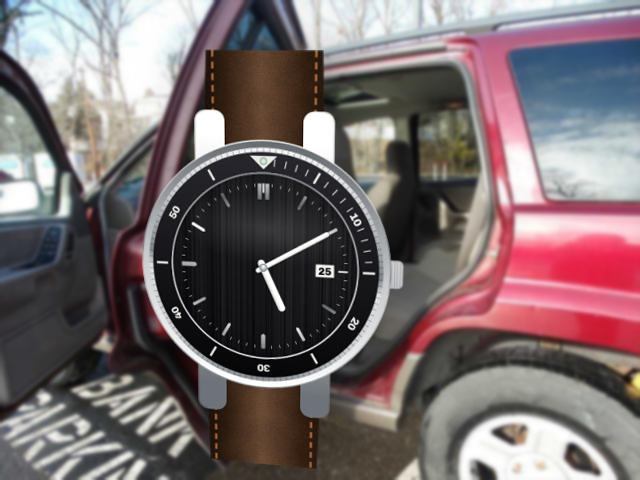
h=5 m=10
